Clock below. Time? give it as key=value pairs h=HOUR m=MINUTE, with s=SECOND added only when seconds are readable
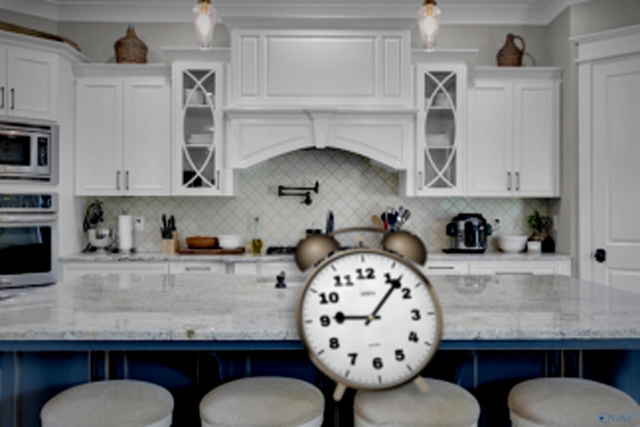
h=9 m=7
